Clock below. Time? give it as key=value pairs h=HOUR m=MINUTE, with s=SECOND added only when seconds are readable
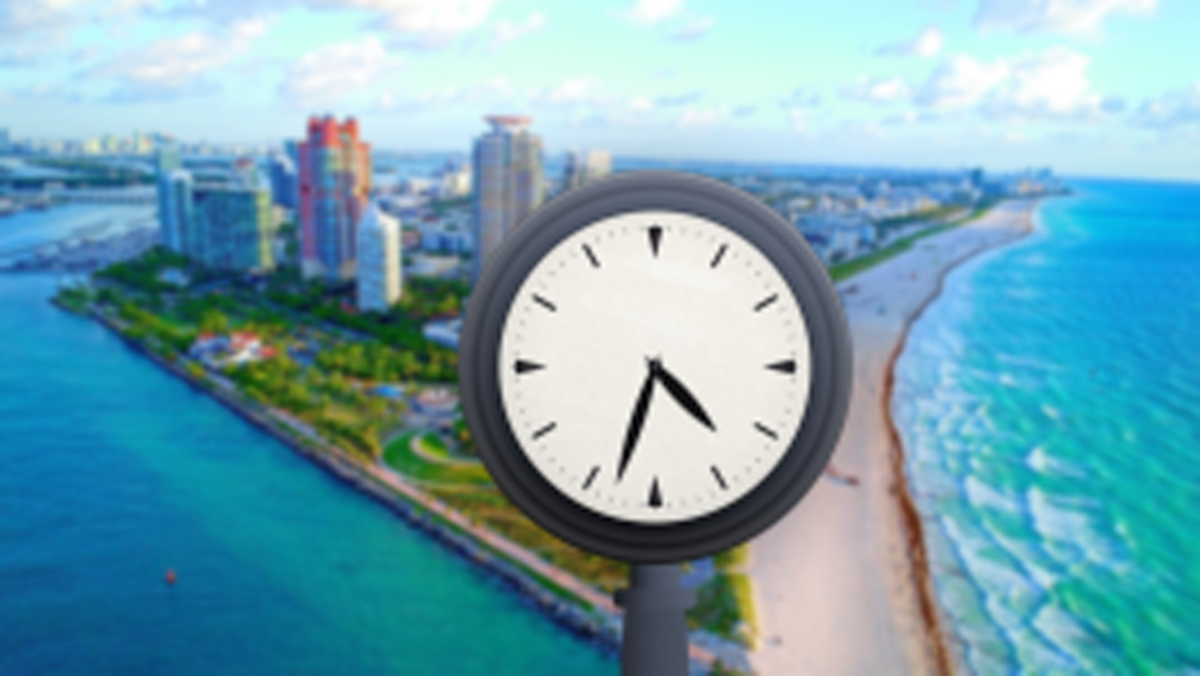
h=4 m=33
